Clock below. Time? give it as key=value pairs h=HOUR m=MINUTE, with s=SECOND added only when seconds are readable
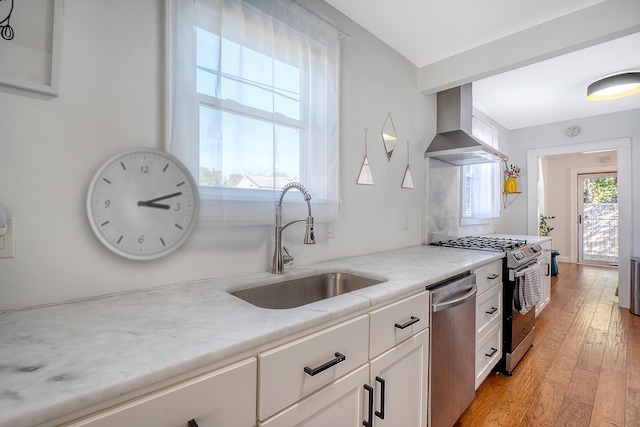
h=3 m=12
